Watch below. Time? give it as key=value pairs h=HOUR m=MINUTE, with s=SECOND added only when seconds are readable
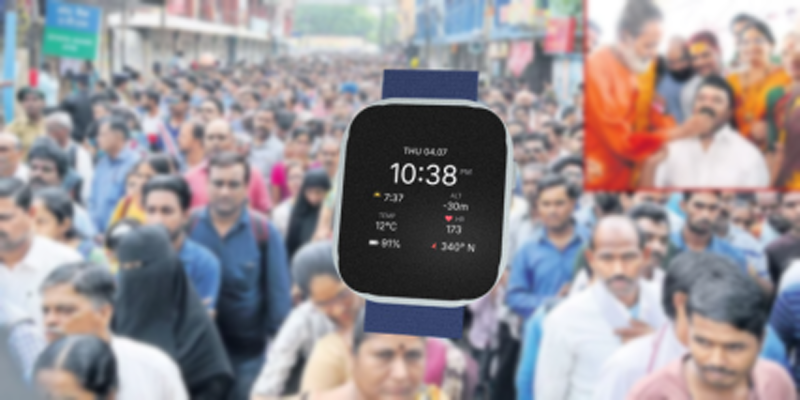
h=10 m=38
